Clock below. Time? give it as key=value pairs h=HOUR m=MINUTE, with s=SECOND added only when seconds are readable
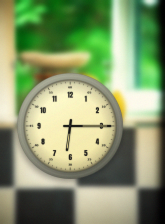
h=6 m=15
